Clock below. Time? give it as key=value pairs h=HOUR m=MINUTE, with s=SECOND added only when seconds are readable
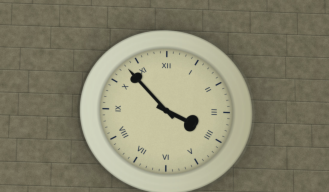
h=3 m=53
